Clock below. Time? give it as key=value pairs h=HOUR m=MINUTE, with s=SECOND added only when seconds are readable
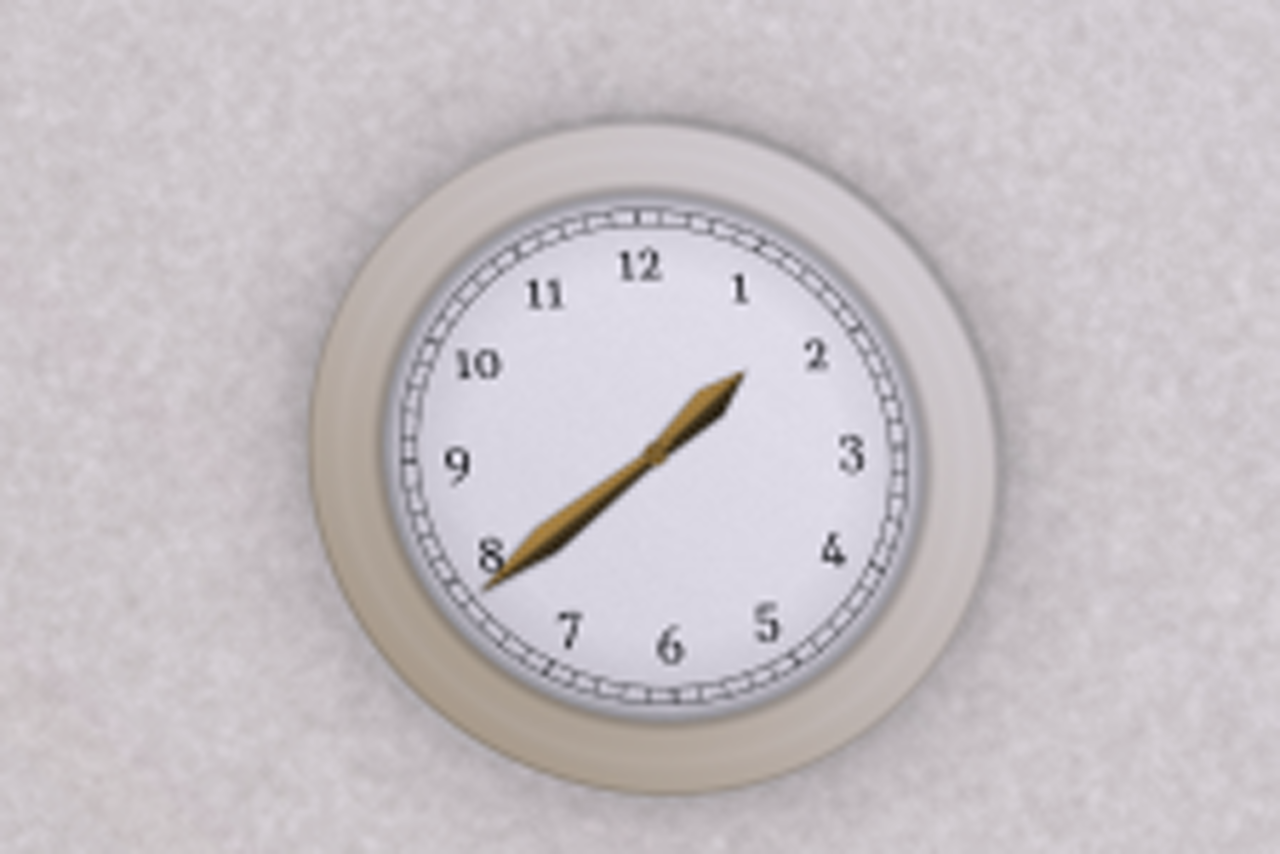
h=1 m=39
